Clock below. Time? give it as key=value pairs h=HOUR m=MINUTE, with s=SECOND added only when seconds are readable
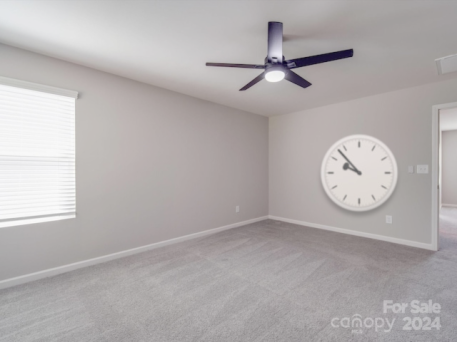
h=9 m=53
